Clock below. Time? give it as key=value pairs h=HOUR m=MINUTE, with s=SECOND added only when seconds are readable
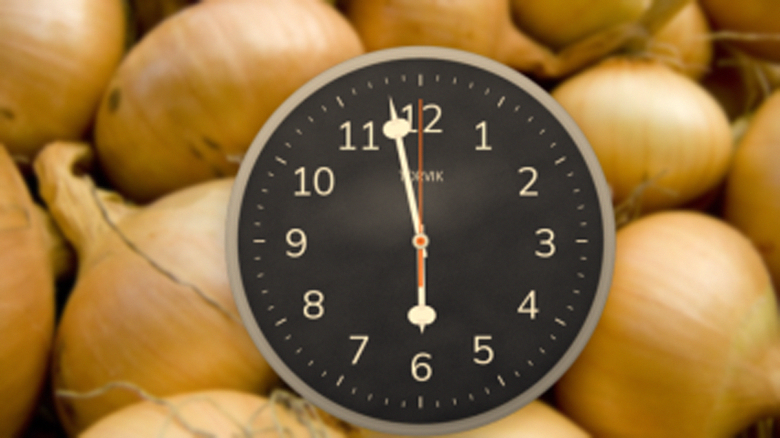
h=5 m=58 s=0
